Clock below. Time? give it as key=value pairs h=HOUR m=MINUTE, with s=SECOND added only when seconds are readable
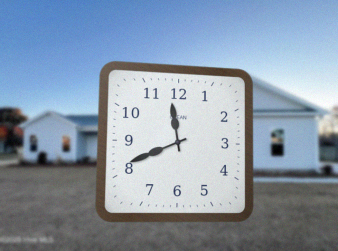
h=11 m=41
